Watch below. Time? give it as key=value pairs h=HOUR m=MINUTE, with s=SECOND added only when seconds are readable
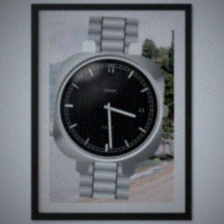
h=3 m=29
